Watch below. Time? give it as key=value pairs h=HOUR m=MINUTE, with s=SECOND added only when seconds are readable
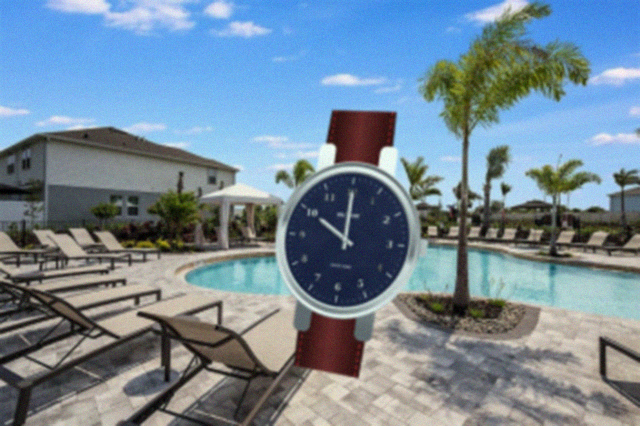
h=10 m=0
